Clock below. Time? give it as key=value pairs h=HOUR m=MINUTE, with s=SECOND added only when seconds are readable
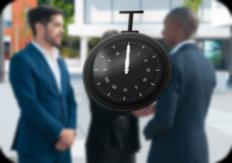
h=12 m=0
